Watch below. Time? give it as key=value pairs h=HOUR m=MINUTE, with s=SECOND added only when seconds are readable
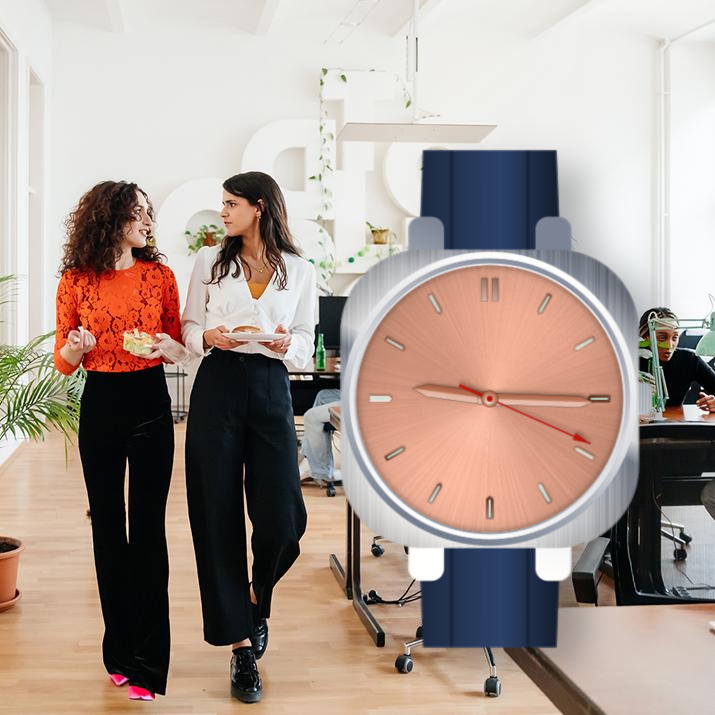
h=9 m=15 s=19
